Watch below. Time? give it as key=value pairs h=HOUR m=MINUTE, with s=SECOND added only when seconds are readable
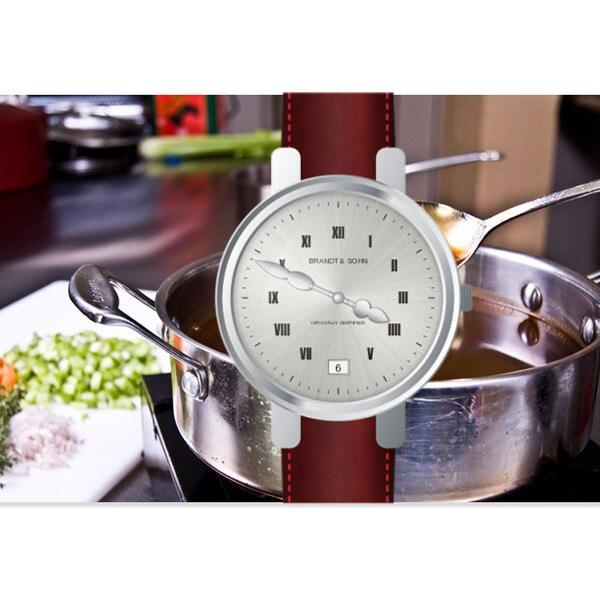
h=3 m=49
